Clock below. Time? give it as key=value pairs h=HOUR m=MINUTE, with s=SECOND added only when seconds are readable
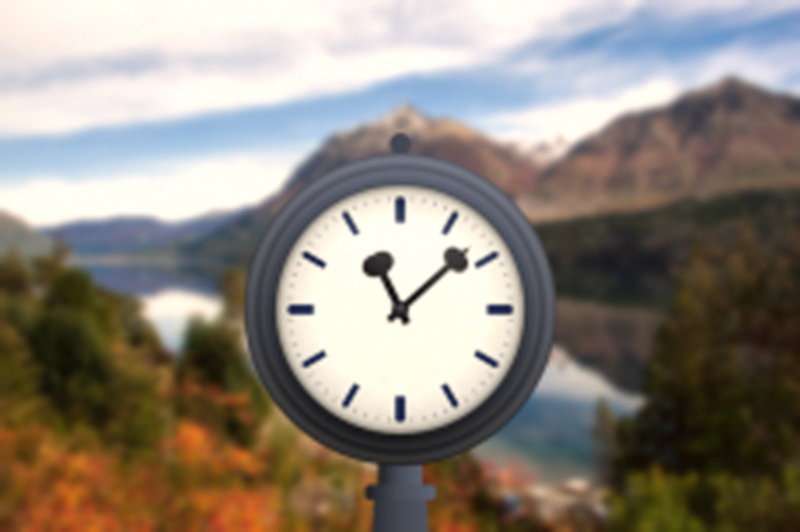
h=11 m=8
